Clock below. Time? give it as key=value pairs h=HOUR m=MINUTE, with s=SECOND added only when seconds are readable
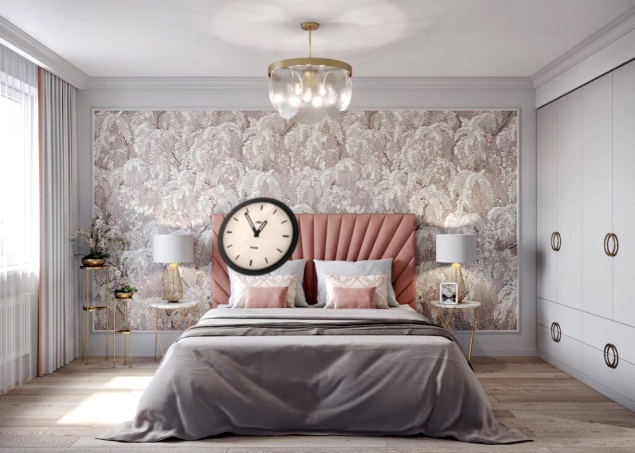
h=12 m=54
